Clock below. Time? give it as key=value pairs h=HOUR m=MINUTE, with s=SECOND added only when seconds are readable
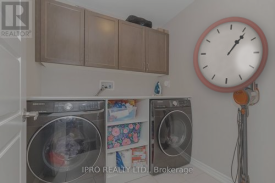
h=1 m=6
